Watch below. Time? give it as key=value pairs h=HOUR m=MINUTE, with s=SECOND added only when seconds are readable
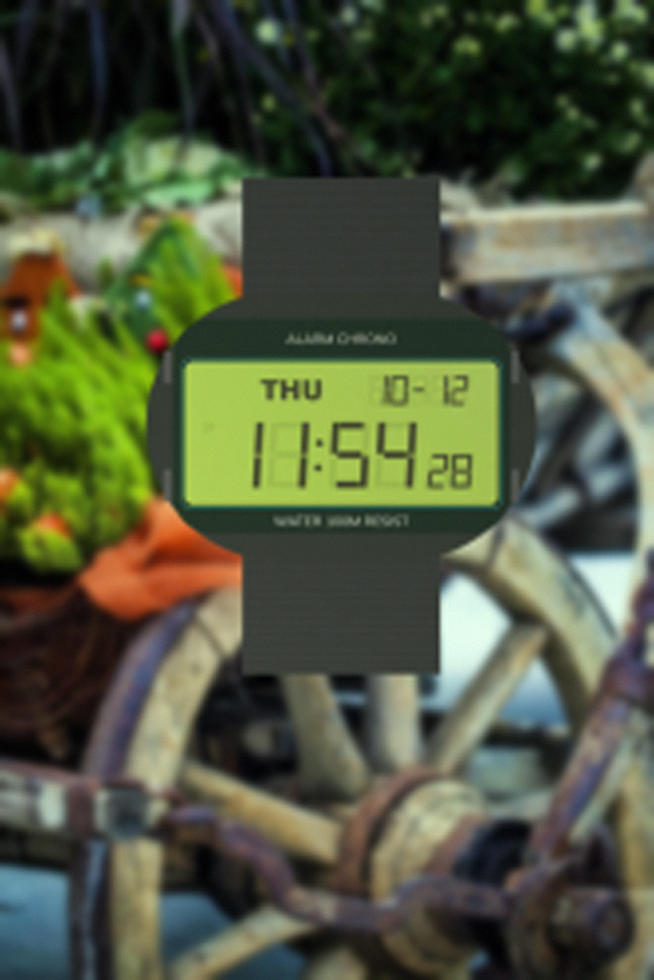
h=11 m=54 s=28
